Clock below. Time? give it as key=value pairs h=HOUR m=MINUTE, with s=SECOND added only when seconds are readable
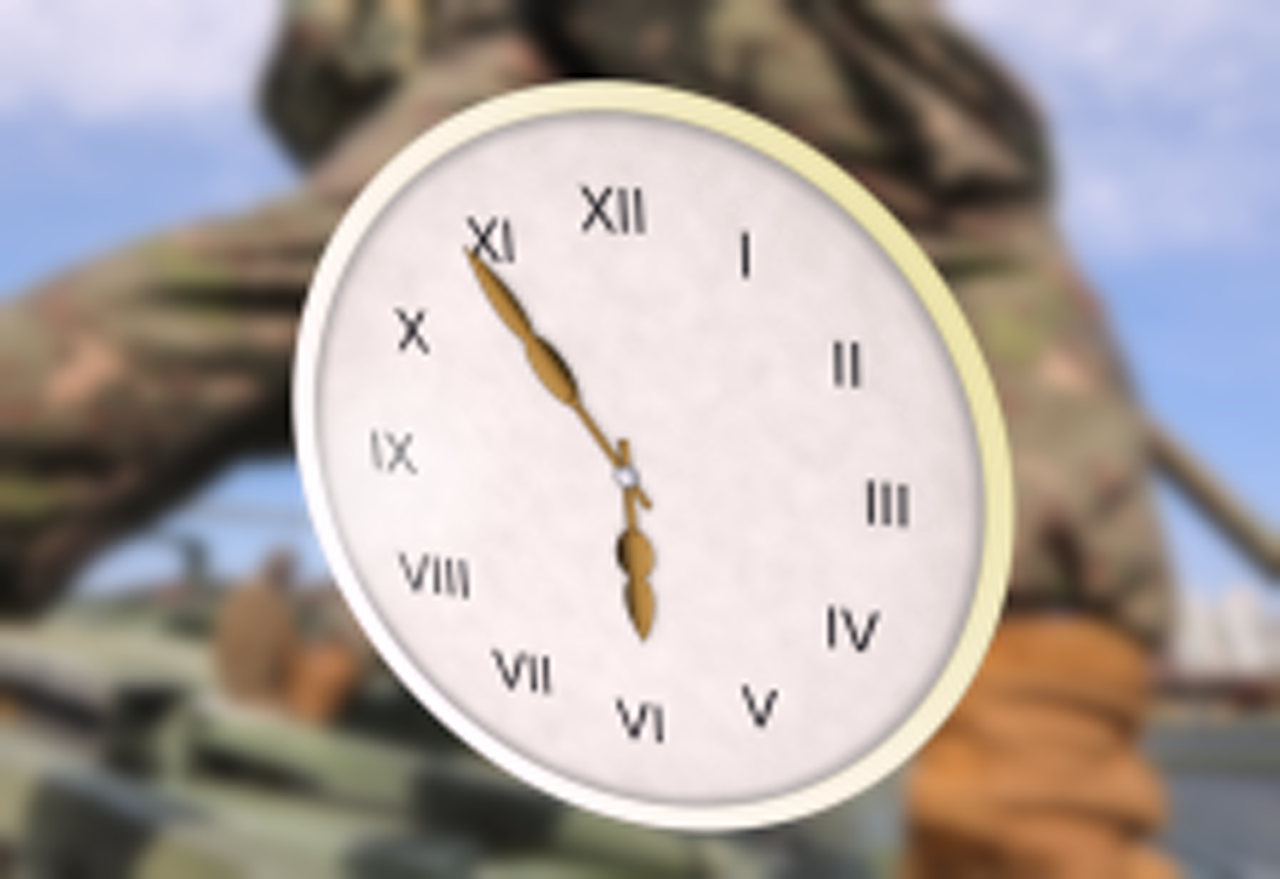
h=5 m=54
